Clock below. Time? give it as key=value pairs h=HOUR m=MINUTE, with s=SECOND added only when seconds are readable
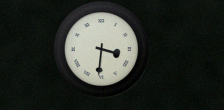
h=3 m=31
